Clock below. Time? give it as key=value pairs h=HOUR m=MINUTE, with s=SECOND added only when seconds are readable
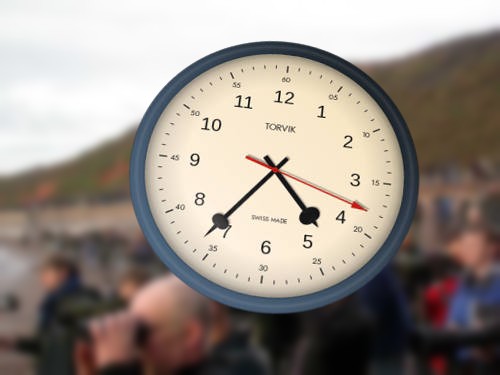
h=4 m=36 s=18
